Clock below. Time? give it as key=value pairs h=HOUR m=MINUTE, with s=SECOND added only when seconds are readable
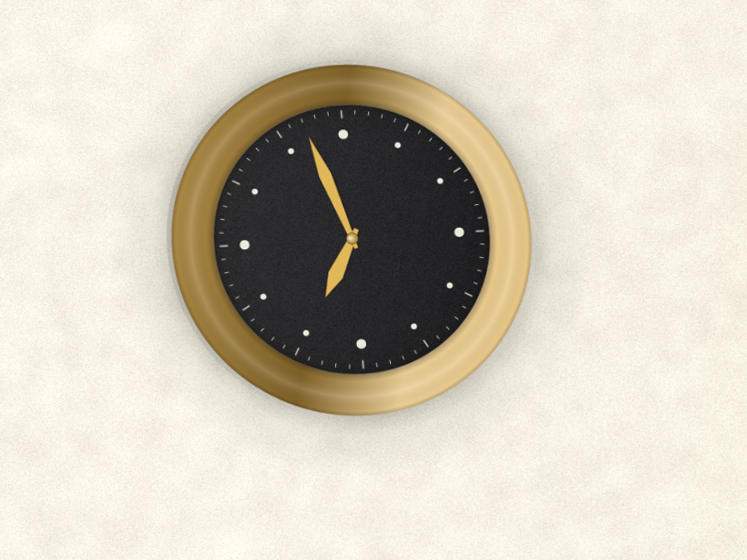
h=6 m=57
